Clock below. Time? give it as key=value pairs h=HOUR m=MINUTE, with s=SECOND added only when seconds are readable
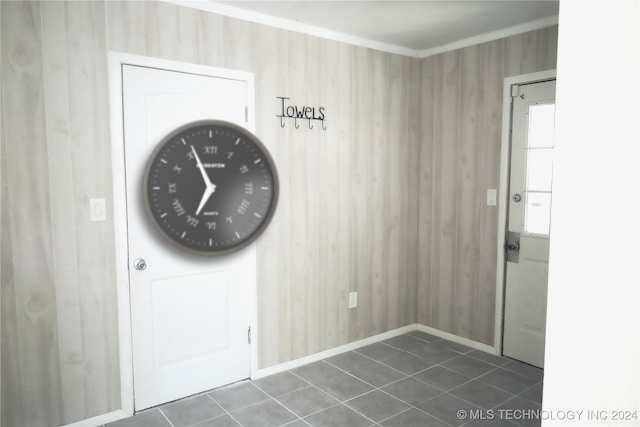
h=6 m=56
